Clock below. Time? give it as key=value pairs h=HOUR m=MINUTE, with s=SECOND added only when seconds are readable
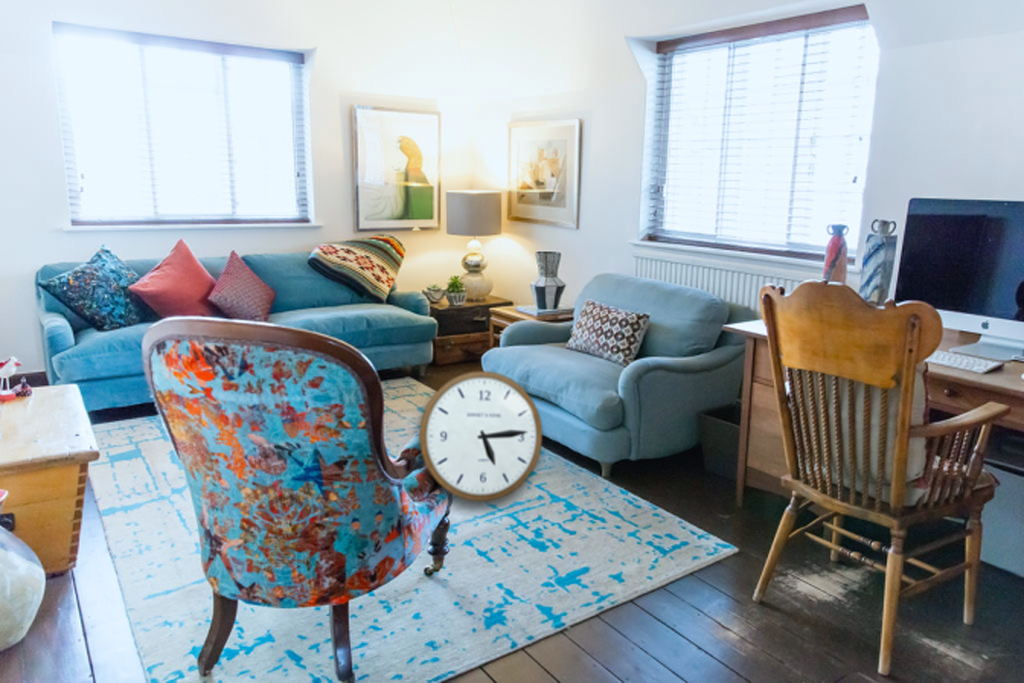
h=5 m=14
